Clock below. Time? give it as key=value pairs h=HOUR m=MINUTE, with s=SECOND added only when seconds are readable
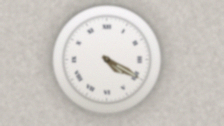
h=4 m=20
